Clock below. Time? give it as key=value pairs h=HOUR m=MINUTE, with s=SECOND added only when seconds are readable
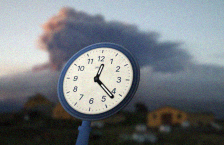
h=12 m=22
